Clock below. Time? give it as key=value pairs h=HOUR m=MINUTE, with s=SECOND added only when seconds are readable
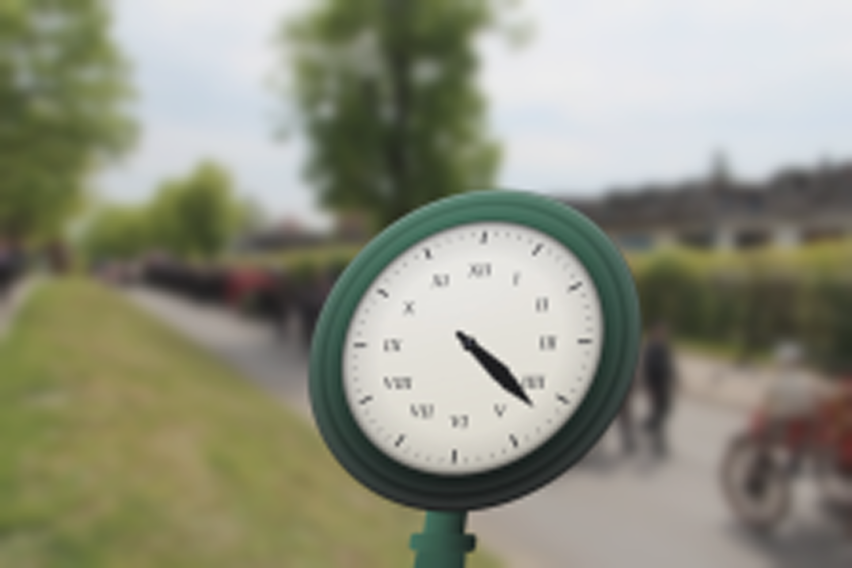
h=4 m=22
